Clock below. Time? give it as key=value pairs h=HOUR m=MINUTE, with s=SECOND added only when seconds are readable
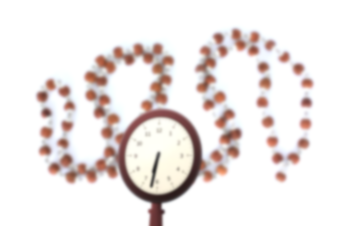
h=6 m=32
